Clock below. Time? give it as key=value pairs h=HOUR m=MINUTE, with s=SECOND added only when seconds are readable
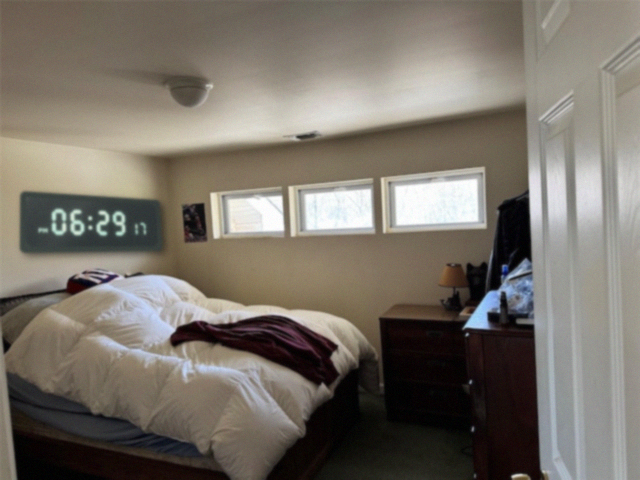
h=6 m=29 s=17
